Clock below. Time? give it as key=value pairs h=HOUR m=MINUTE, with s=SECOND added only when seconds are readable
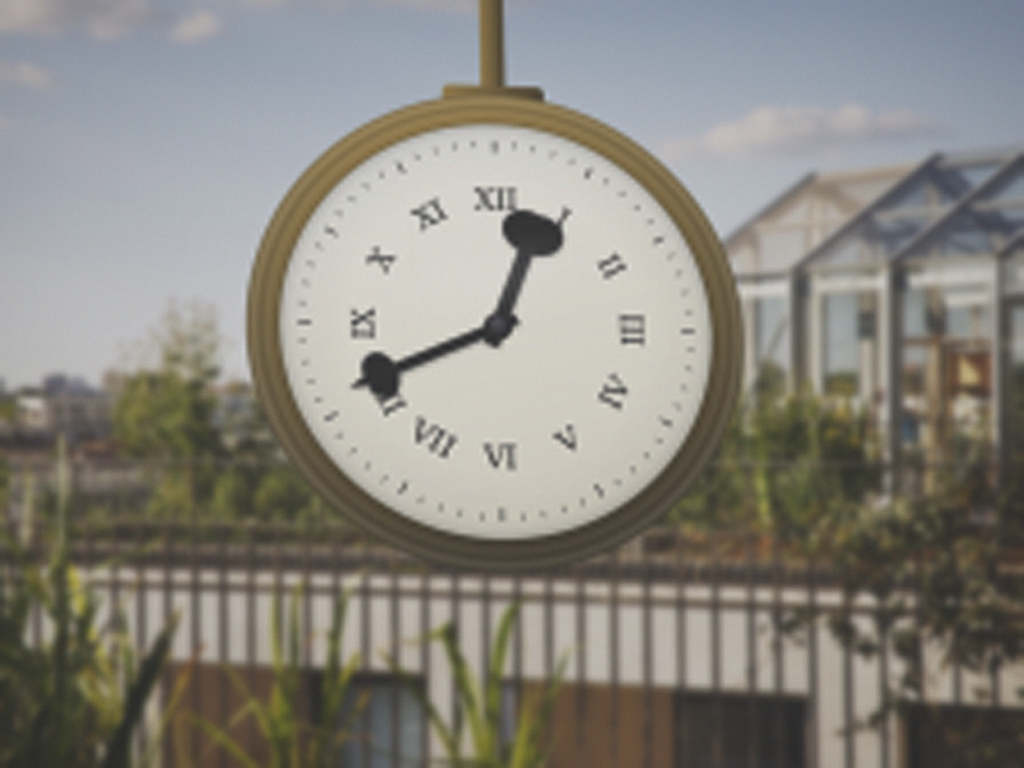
h=12 m=41
